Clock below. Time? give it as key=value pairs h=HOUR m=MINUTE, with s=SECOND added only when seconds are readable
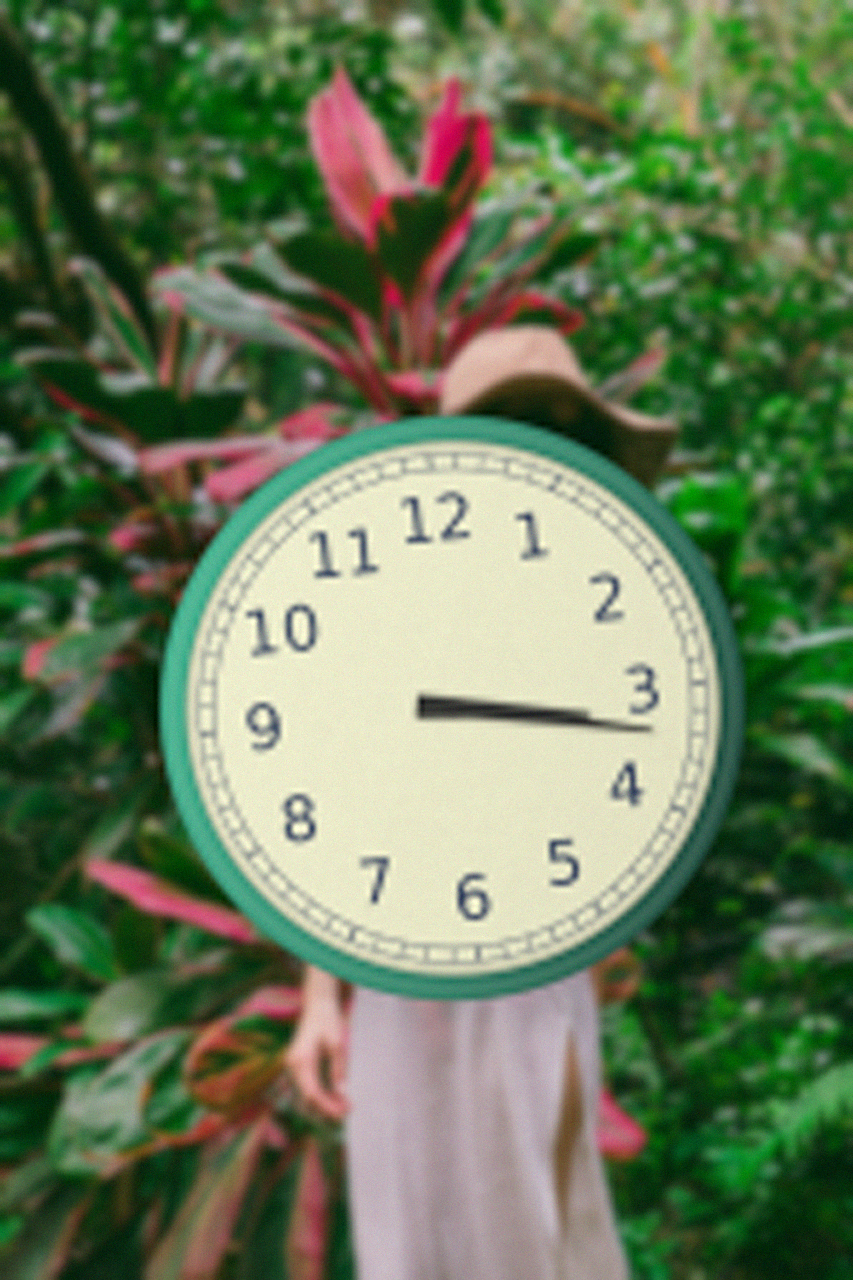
h=3 m=17
